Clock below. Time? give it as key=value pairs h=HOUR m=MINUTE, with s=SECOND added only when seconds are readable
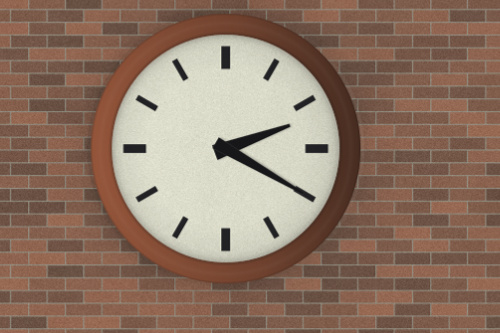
h=2 m=20
